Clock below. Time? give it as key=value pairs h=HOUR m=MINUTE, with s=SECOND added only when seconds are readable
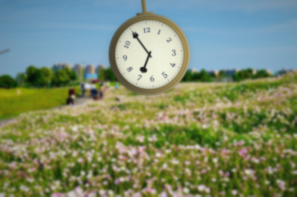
h=6 m=55
